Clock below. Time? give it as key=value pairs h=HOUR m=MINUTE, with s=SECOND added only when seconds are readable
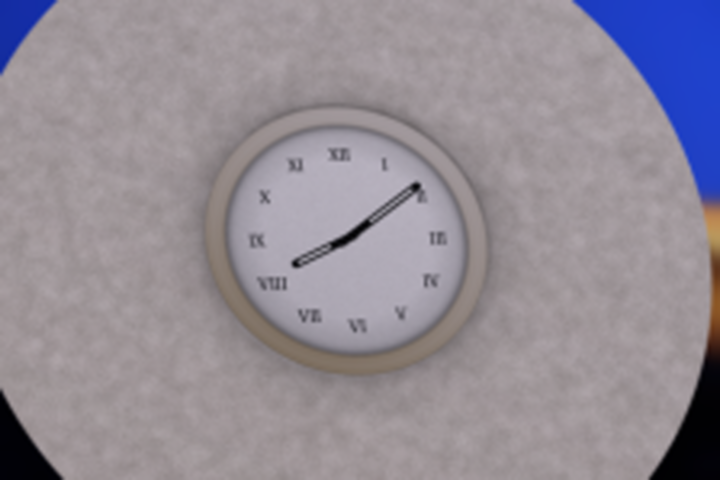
h=8 m=9
